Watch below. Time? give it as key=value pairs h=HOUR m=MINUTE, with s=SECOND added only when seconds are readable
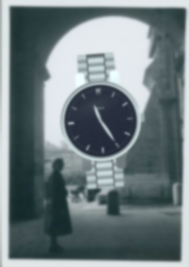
h=11 m=25
